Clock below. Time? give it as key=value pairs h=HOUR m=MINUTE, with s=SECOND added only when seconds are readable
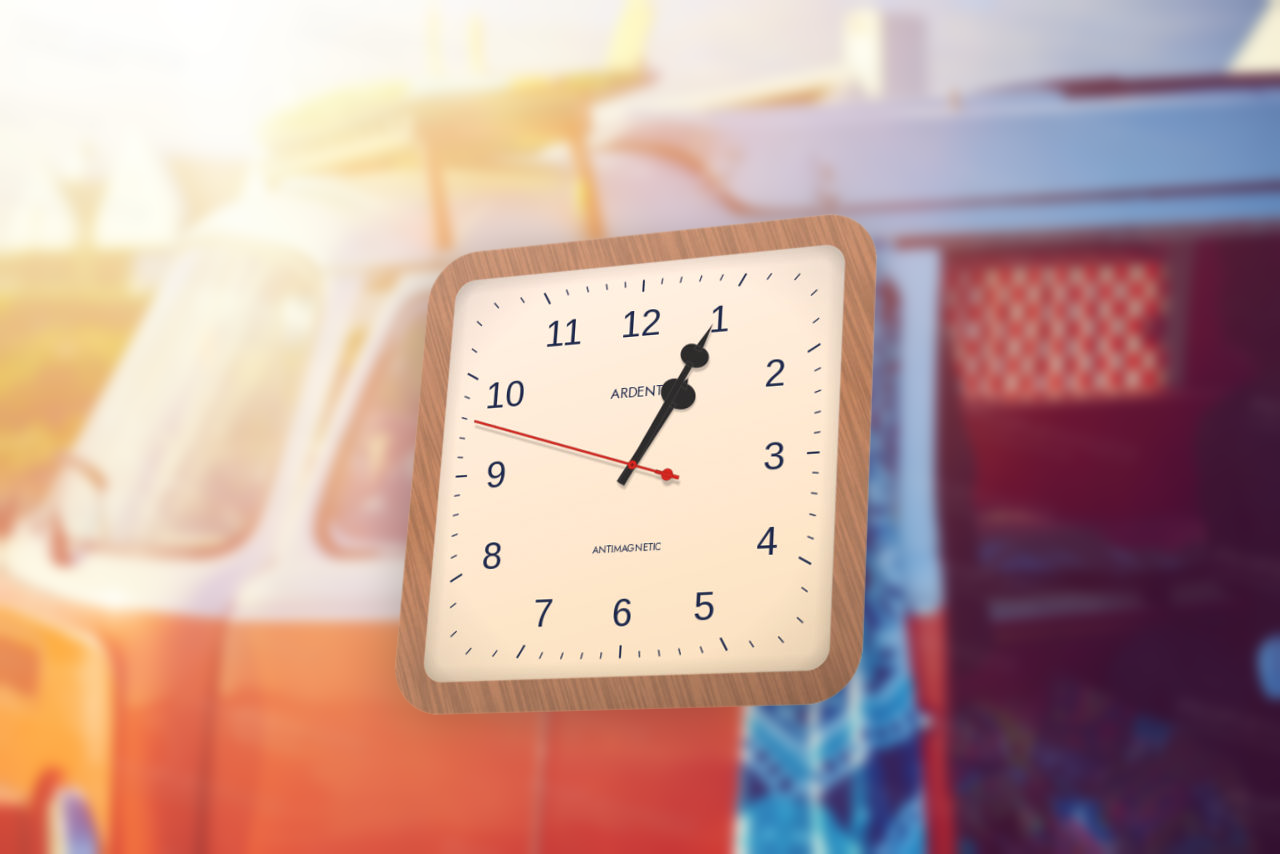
h=1 m=4 s=48
